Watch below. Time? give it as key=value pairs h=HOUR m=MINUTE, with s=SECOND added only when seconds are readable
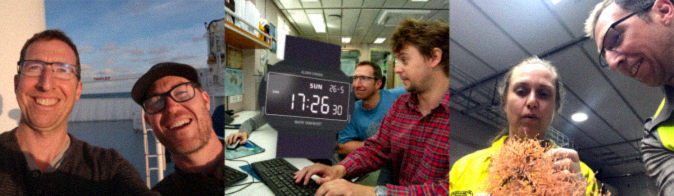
h=17 m=26 s=30
